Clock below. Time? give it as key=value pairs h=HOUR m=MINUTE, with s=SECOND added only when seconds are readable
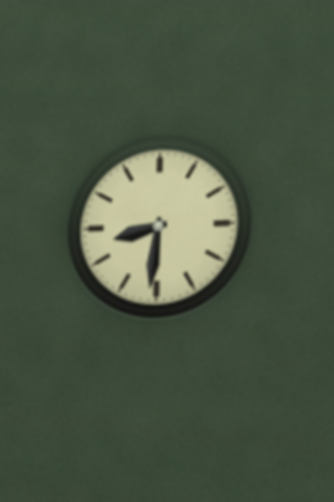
h=8 m=31
